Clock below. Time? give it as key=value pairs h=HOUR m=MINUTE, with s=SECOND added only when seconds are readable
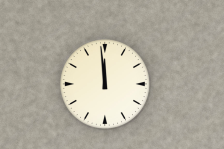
h=11 m=59
